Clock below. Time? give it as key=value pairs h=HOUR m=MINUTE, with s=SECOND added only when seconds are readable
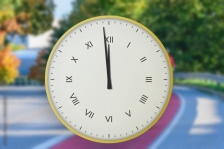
h=11 m=59
